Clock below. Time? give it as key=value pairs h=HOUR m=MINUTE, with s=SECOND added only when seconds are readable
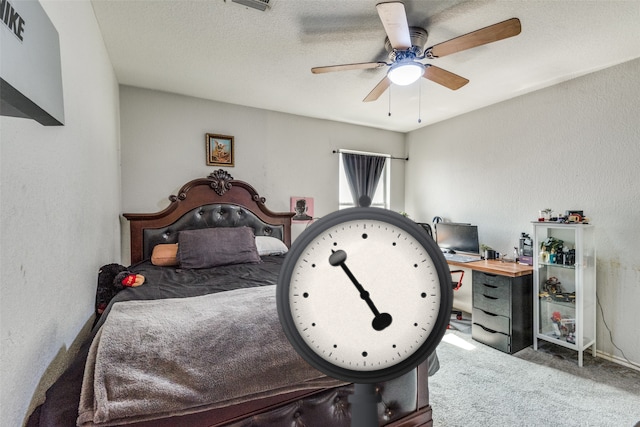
h=4 m=54
